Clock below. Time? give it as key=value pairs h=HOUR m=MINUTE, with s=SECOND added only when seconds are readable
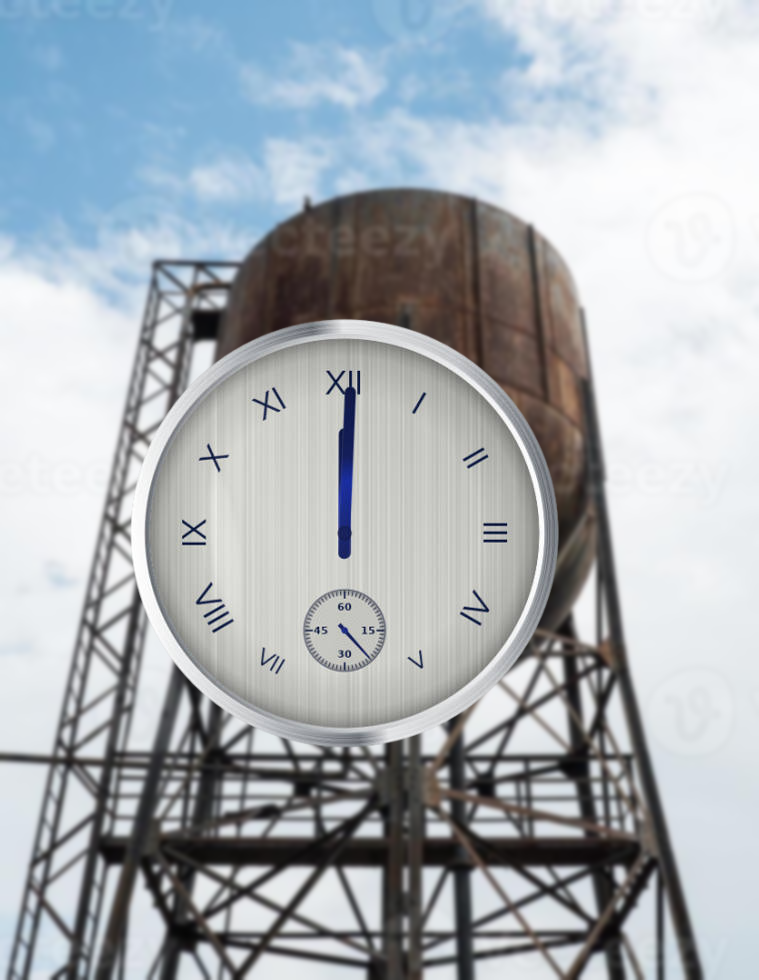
h=12 m=0 s=23
